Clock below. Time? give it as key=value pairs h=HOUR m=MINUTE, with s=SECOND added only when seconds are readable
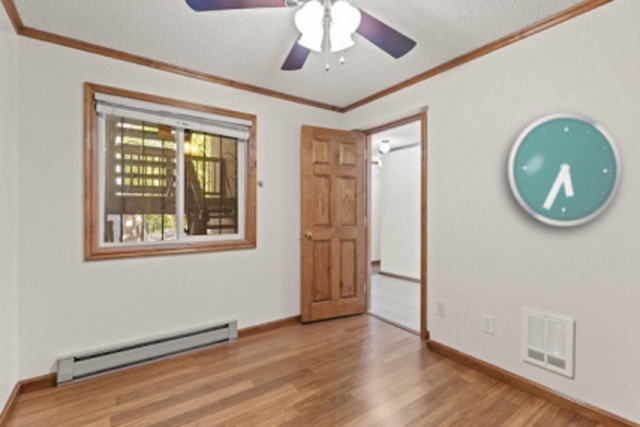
h=5 m=34
